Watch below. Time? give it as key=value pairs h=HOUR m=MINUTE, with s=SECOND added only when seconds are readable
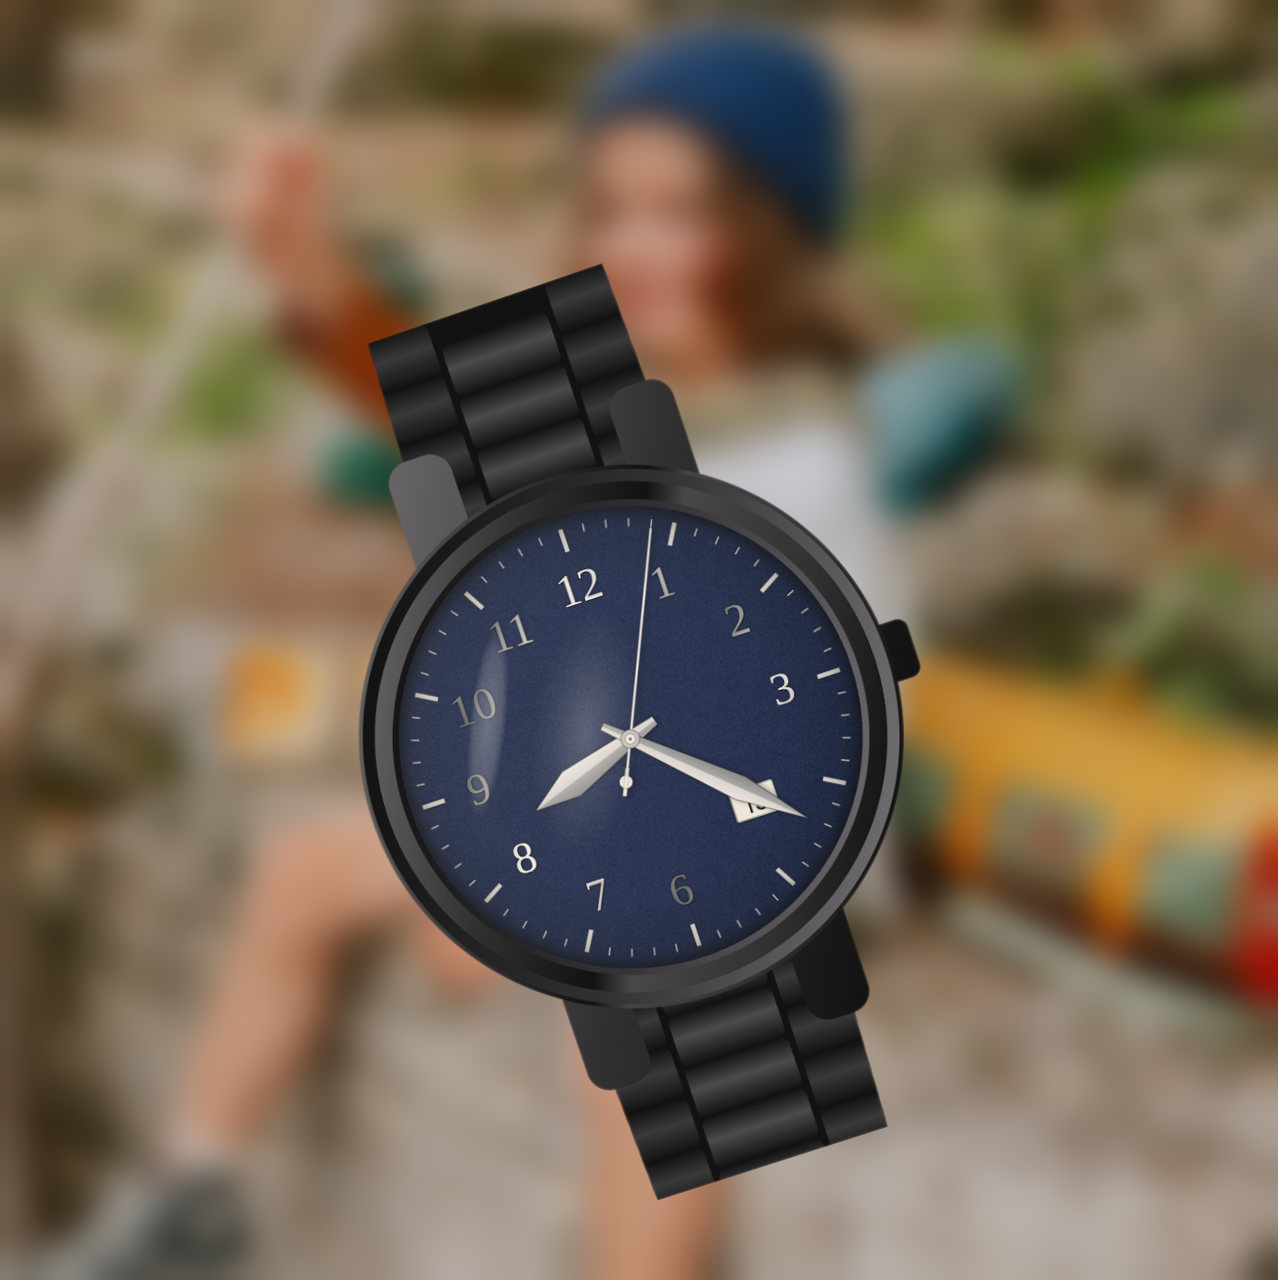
h=8 m=22 s=4
